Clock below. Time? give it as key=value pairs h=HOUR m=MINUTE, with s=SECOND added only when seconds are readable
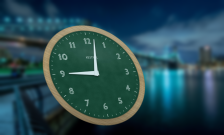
h=9 m=2
